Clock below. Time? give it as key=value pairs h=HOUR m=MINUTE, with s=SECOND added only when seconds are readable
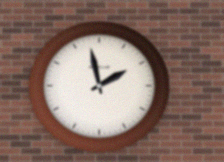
h=1 m=58
